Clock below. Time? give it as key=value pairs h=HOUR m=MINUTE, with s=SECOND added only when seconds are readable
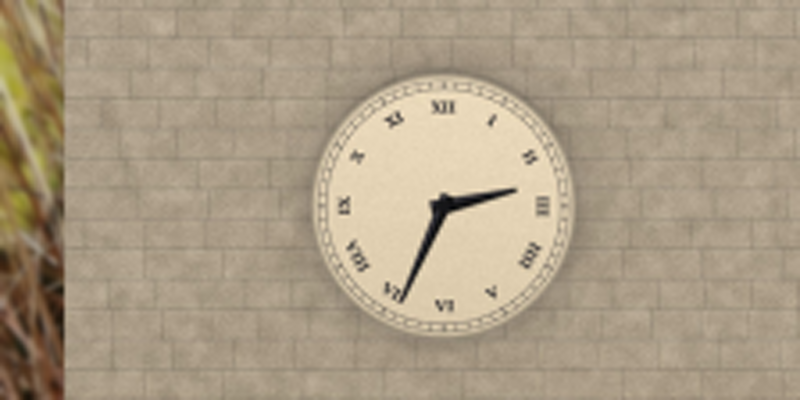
h=2 m=34
